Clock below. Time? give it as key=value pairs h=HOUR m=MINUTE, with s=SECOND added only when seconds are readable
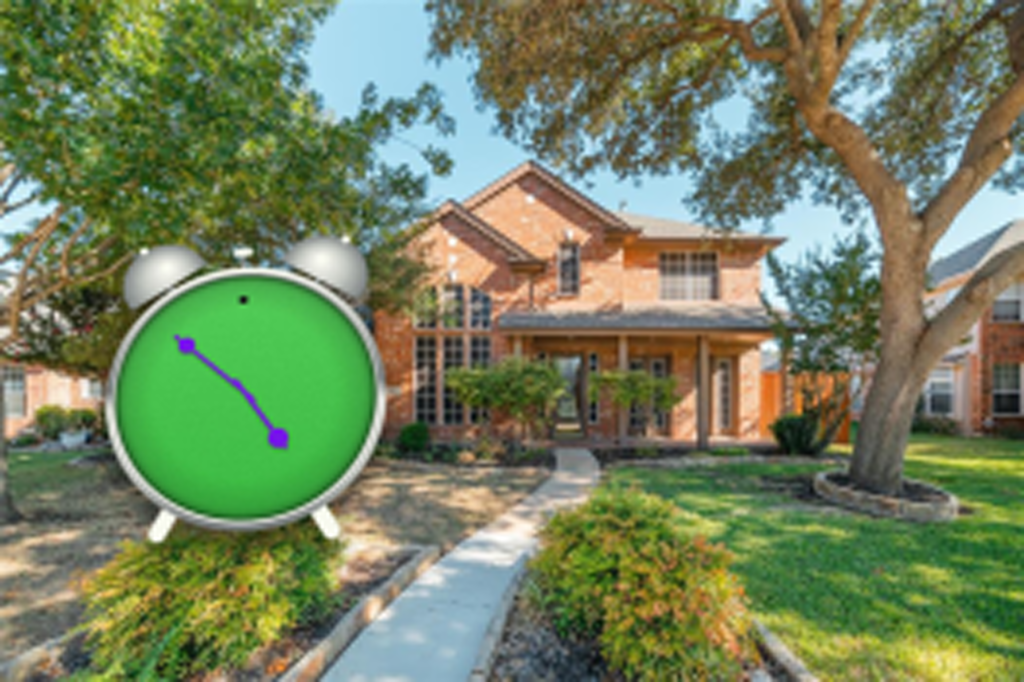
h=4 m=52
